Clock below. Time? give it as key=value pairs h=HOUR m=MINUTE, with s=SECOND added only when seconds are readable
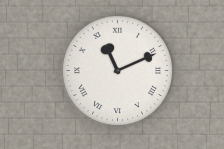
h=11 m=11
